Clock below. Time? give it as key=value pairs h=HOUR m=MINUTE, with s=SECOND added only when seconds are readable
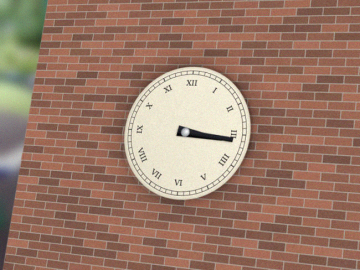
h=3 m=16
